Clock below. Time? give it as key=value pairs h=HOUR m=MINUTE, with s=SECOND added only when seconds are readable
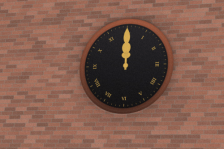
h=12 m=0
